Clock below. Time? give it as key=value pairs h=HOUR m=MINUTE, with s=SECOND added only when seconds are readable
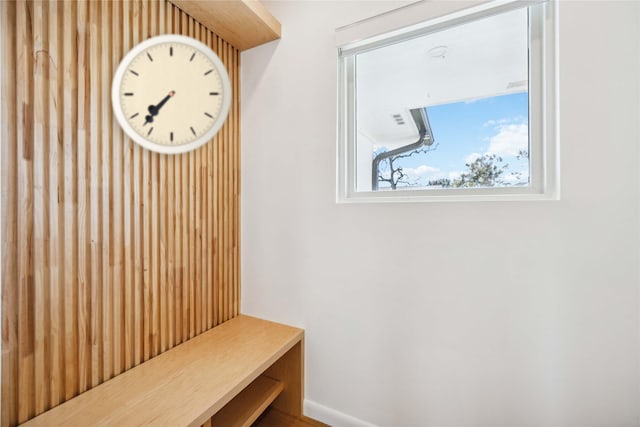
h=7 m=37
